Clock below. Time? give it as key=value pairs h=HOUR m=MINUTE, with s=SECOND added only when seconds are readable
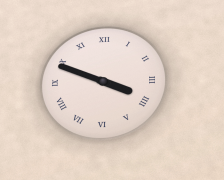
h=3 m=49
